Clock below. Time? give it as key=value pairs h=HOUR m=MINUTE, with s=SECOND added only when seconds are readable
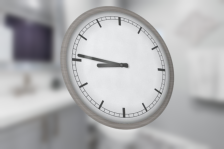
h=8 m=46
